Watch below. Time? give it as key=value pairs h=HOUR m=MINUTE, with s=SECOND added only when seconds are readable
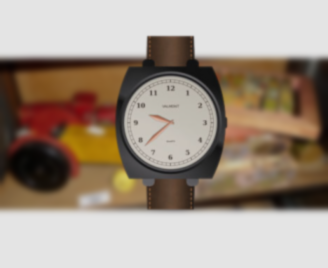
h=9 m=38
